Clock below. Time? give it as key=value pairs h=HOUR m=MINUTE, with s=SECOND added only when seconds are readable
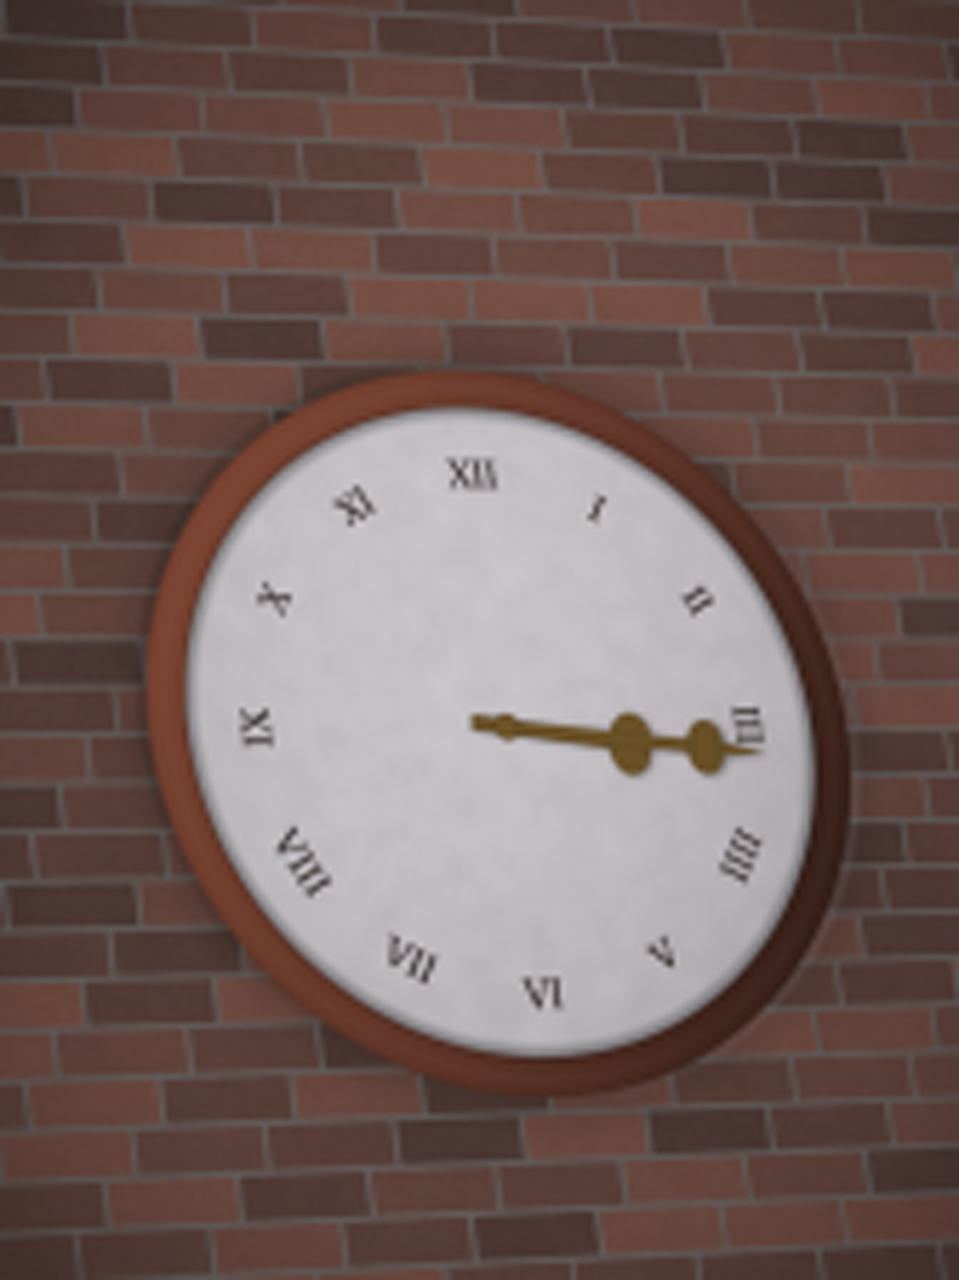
h=3 m=16
